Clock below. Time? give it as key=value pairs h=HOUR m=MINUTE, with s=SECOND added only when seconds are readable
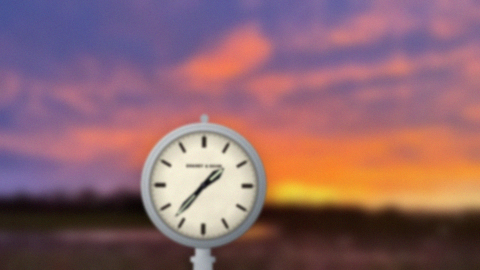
h=1 m=37
